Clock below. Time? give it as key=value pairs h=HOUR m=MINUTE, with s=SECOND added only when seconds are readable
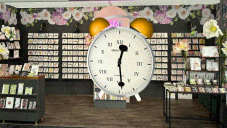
h=12 m=29
